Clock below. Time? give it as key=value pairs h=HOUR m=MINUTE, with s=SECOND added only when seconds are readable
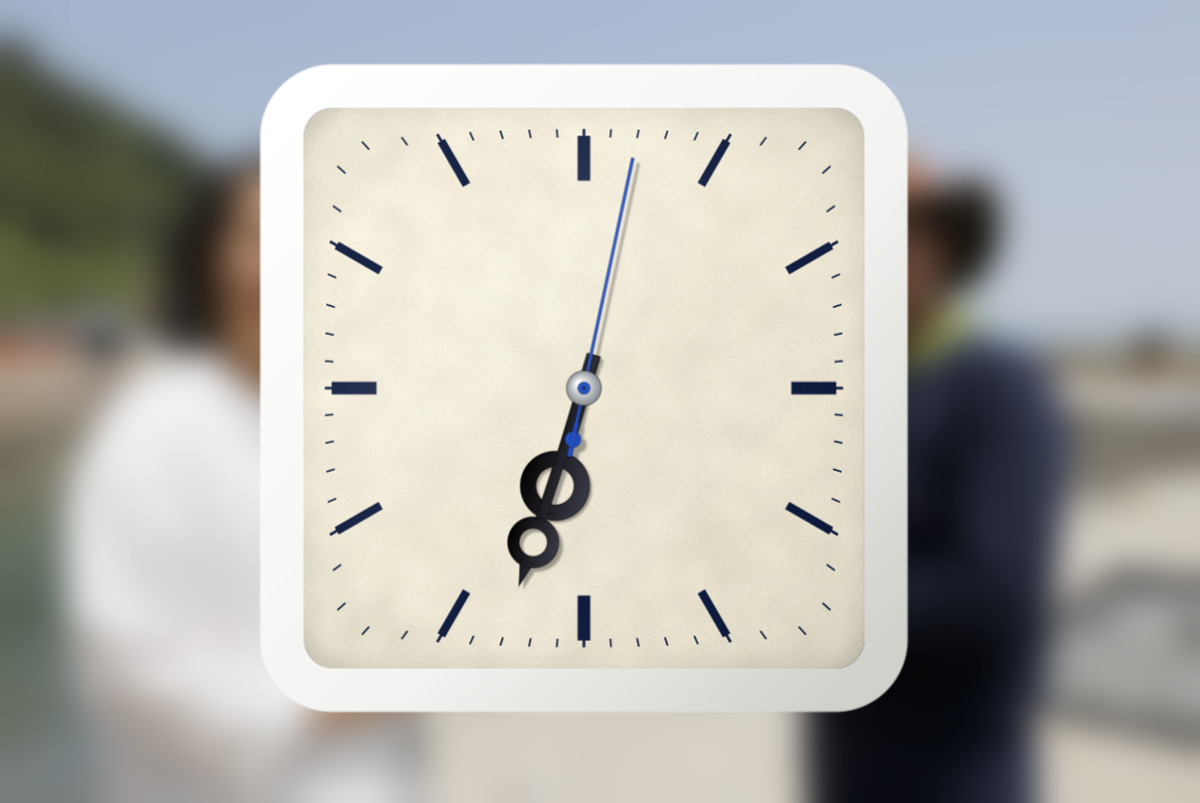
h=6 m=33 s=2
